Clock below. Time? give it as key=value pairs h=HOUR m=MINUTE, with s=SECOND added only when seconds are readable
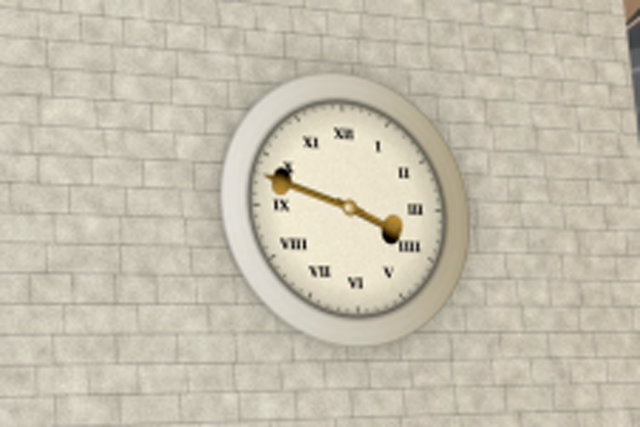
h=3 m=48
